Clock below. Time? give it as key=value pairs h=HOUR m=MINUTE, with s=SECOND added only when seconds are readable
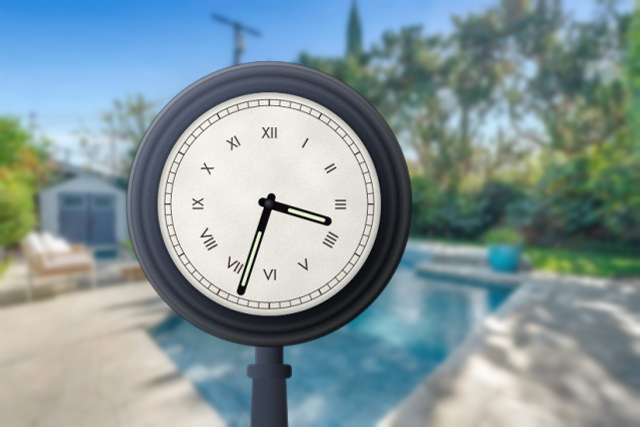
h=3 m=33
